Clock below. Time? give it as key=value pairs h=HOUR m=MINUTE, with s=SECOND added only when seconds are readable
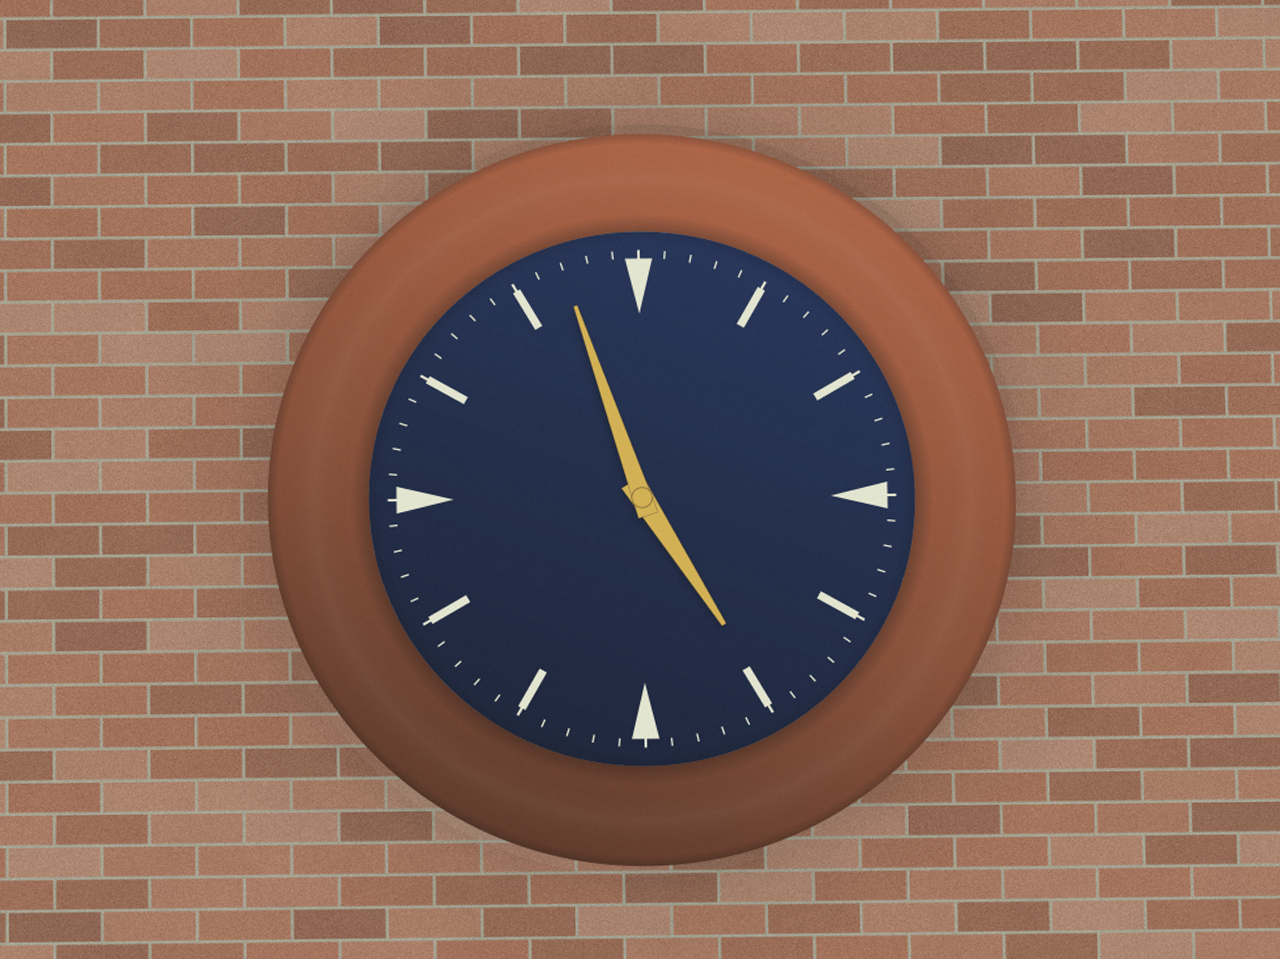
h=4 m=57
